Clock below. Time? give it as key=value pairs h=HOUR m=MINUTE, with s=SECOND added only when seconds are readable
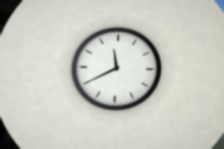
h=11 m=40
